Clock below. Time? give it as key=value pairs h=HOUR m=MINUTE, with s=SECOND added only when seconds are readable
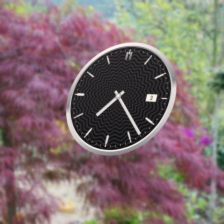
h=7 m=23
